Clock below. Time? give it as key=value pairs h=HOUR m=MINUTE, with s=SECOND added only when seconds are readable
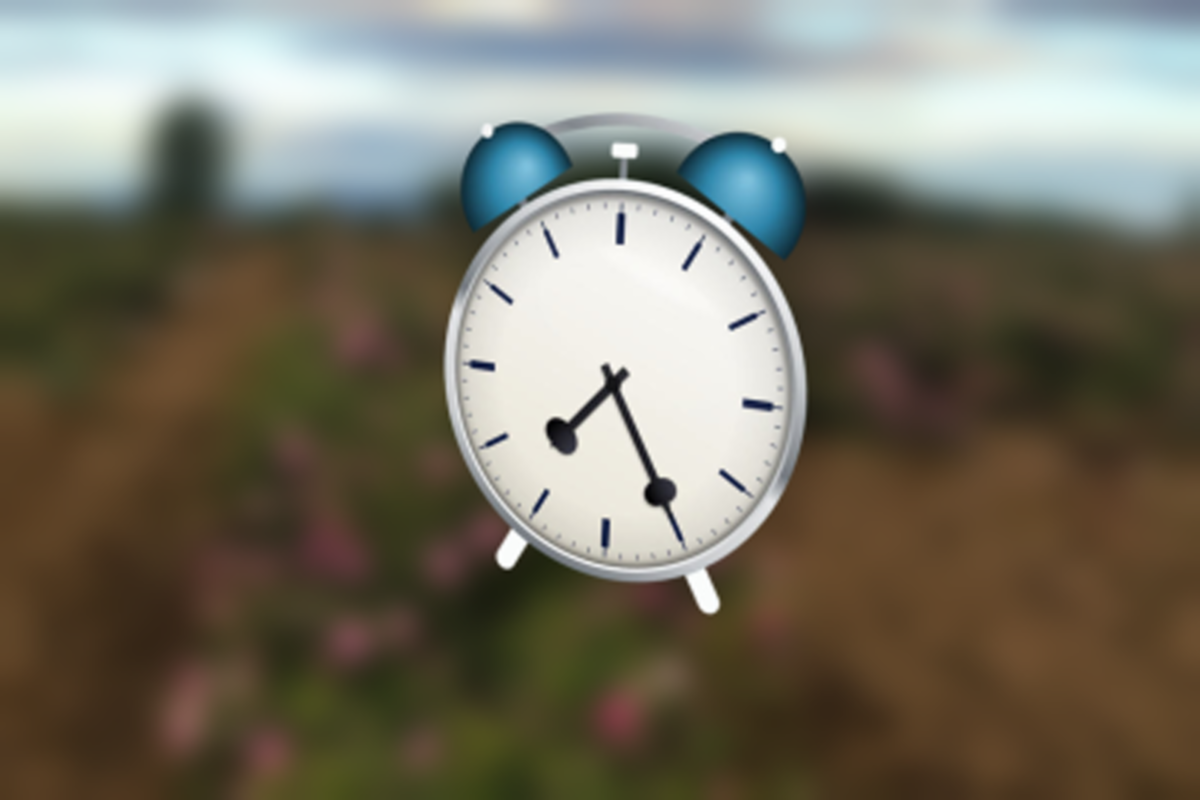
h=7 m=25
